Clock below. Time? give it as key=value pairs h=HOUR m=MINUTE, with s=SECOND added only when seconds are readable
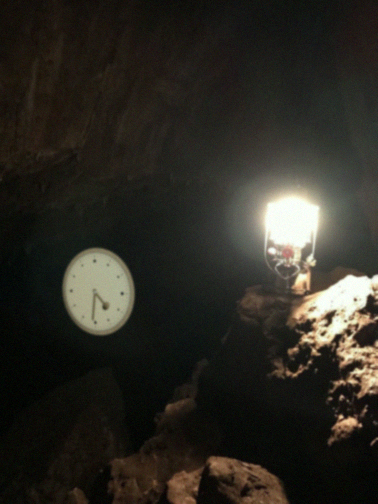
h=4 m=31
